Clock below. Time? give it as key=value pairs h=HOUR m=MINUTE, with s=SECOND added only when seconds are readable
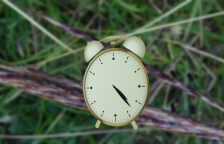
h=4 m=23
